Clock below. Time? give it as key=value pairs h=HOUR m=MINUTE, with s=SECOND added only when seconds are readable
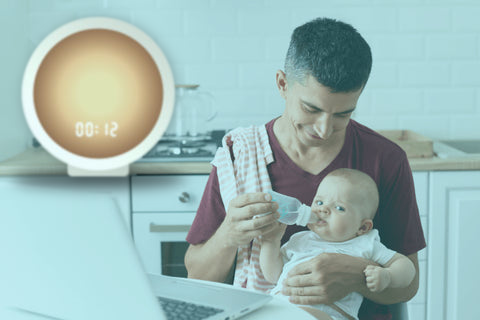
h=0 m=12
